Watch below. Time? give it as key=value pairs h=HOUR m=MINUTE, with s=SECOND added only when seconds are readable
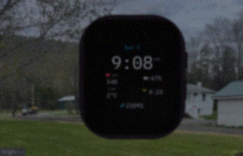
h=9 m=8
